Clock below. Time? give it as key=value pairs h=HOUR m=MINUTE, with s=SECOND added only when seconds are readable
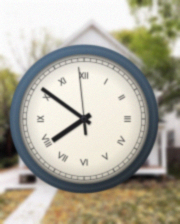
h=7 m=50 s=59
